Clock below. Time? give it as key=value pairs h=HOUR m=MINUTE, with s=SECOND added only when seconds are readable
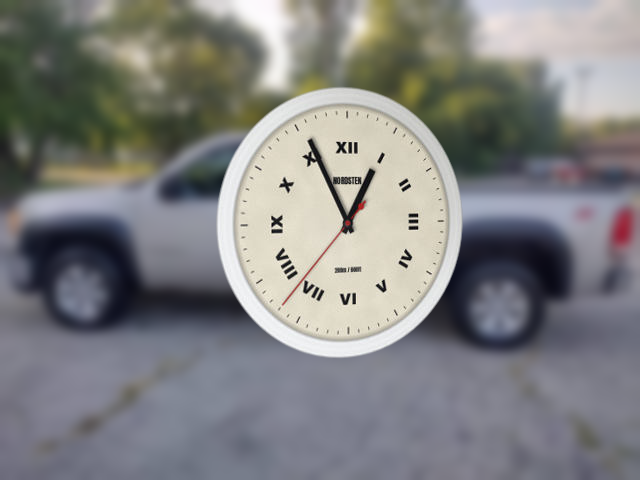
h=12 m=55 s=37
